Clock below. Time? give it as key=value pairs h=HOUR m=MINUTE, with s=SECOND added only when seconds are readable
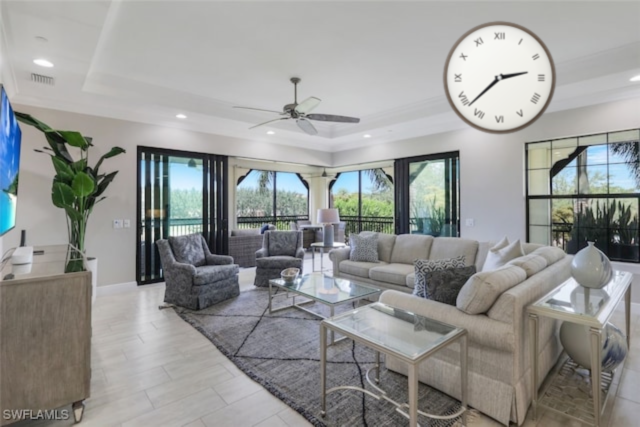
h=2 m=38
